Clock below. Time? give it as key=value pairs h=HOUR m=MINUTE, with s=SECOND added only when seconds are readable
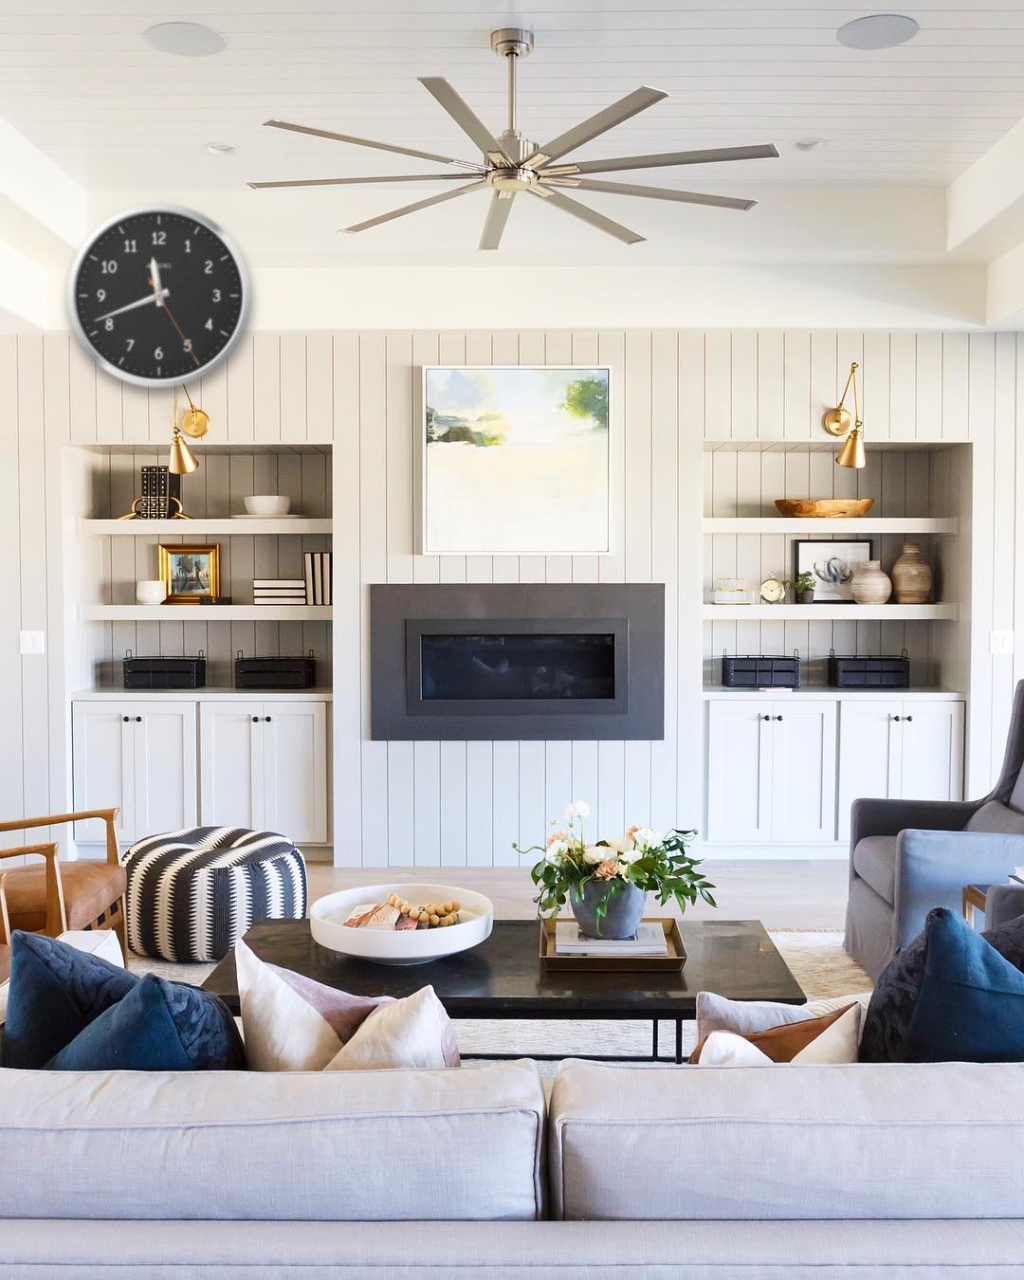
h=11 m=41 s=25
